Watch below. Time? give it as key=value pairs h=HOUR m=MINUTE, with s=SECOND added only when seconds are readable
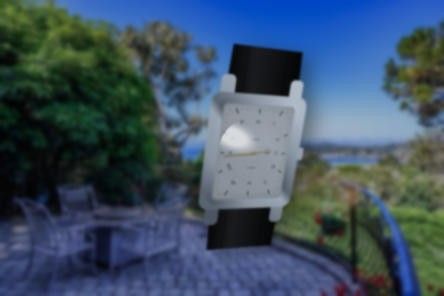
h=2 m=44
